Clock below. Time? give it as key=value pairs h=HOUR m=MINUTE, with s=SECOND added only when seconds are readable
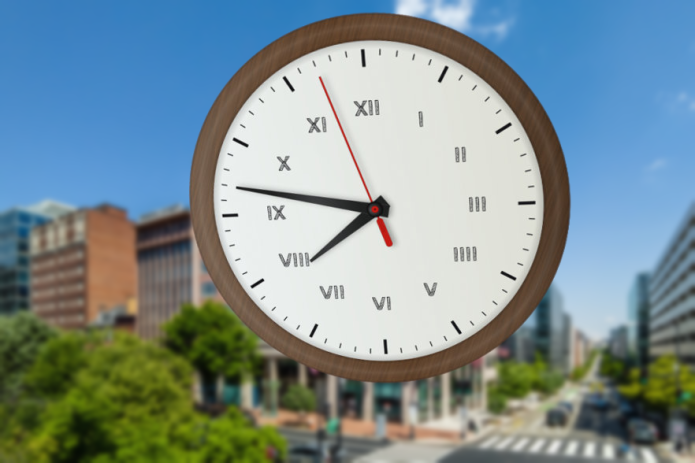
h=7 m=46 s=57
